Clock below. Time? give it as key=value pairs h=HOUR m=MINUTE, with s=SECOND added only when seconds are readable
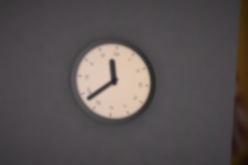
h=11 m=38
